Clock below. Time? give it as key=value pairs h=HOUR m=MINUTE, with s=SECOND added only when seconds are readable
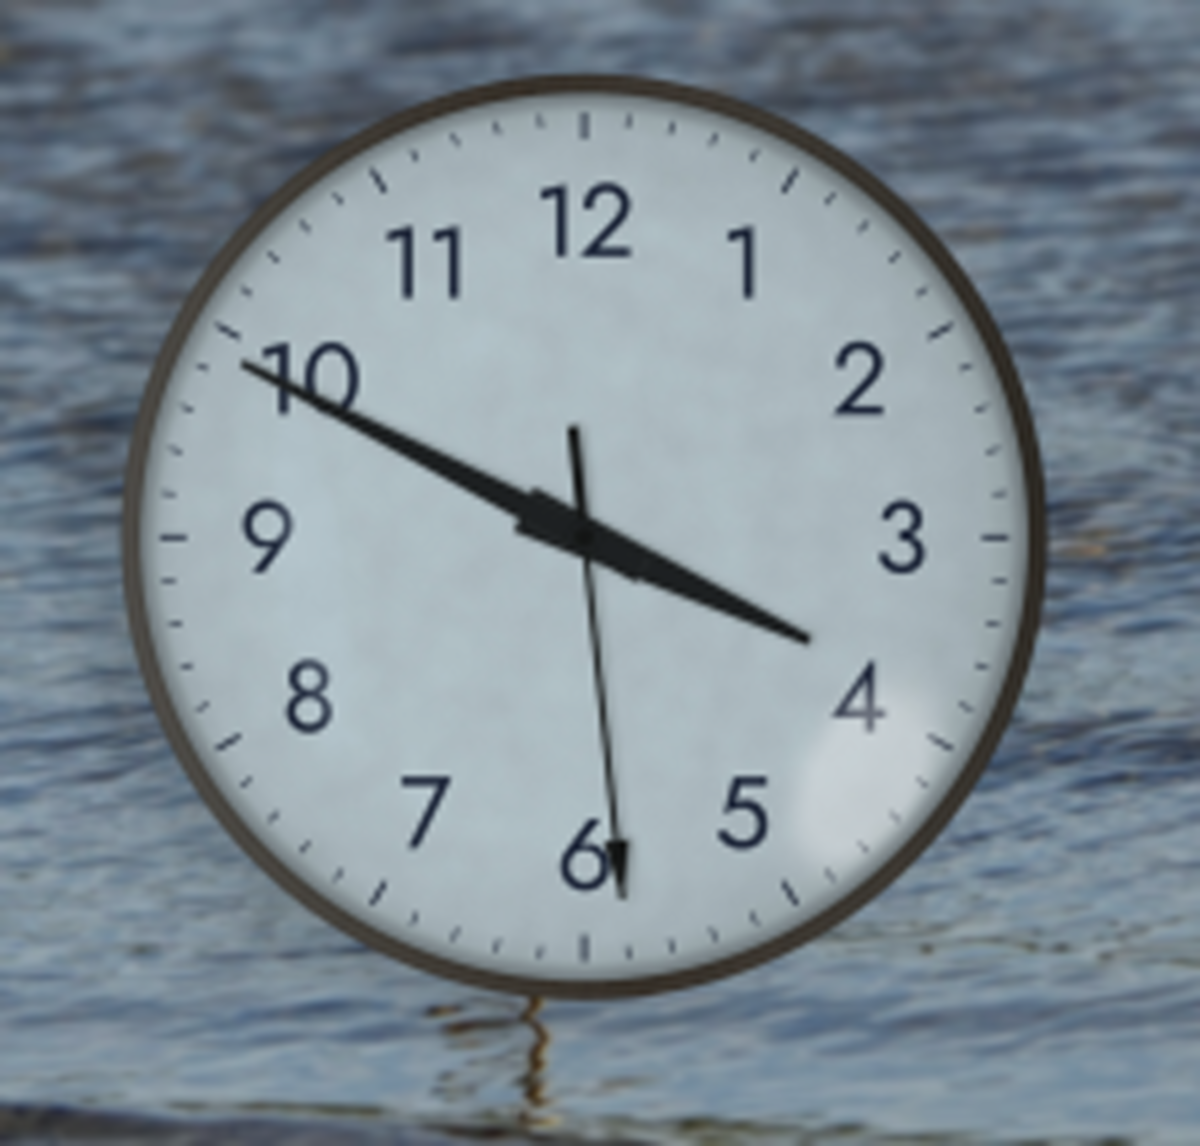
h=3 m=49 s=29
